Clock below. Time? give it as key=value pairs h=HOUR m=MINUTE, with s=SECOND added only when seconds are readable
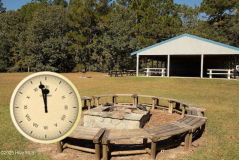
h=11 m=58
